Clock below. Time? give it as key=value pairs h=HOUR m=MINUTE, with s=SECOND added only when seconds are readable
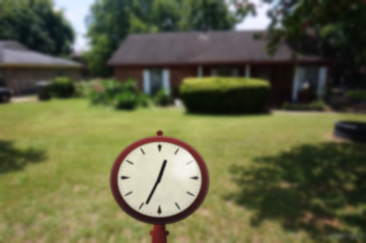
h=12 m=34
